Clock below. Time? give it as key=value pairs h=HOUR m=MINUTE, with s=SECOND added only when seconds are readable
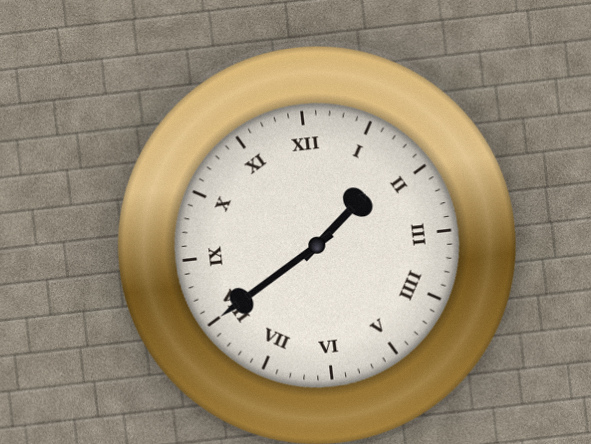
h=1 m=40
